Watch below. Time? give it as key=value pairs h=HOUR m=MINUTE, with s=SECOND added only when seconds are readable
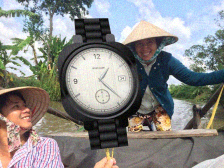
h=1 m=23
